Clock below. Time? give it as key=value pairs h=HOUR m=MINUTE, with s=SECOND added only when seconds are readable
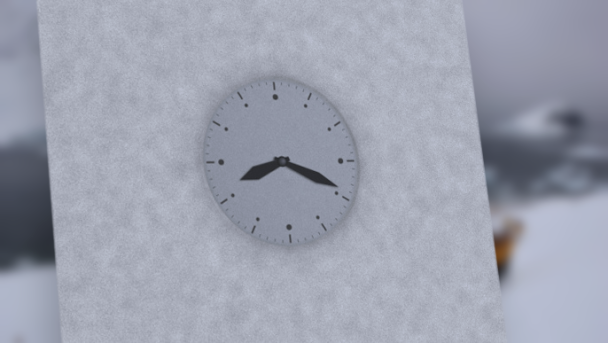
h=8 m=19
